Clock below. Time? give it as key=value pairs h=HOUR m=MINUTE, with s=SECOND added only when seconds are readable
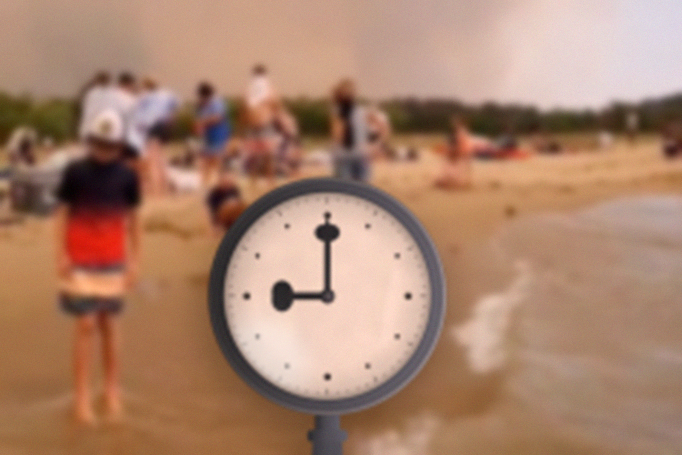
h=9 m=0
